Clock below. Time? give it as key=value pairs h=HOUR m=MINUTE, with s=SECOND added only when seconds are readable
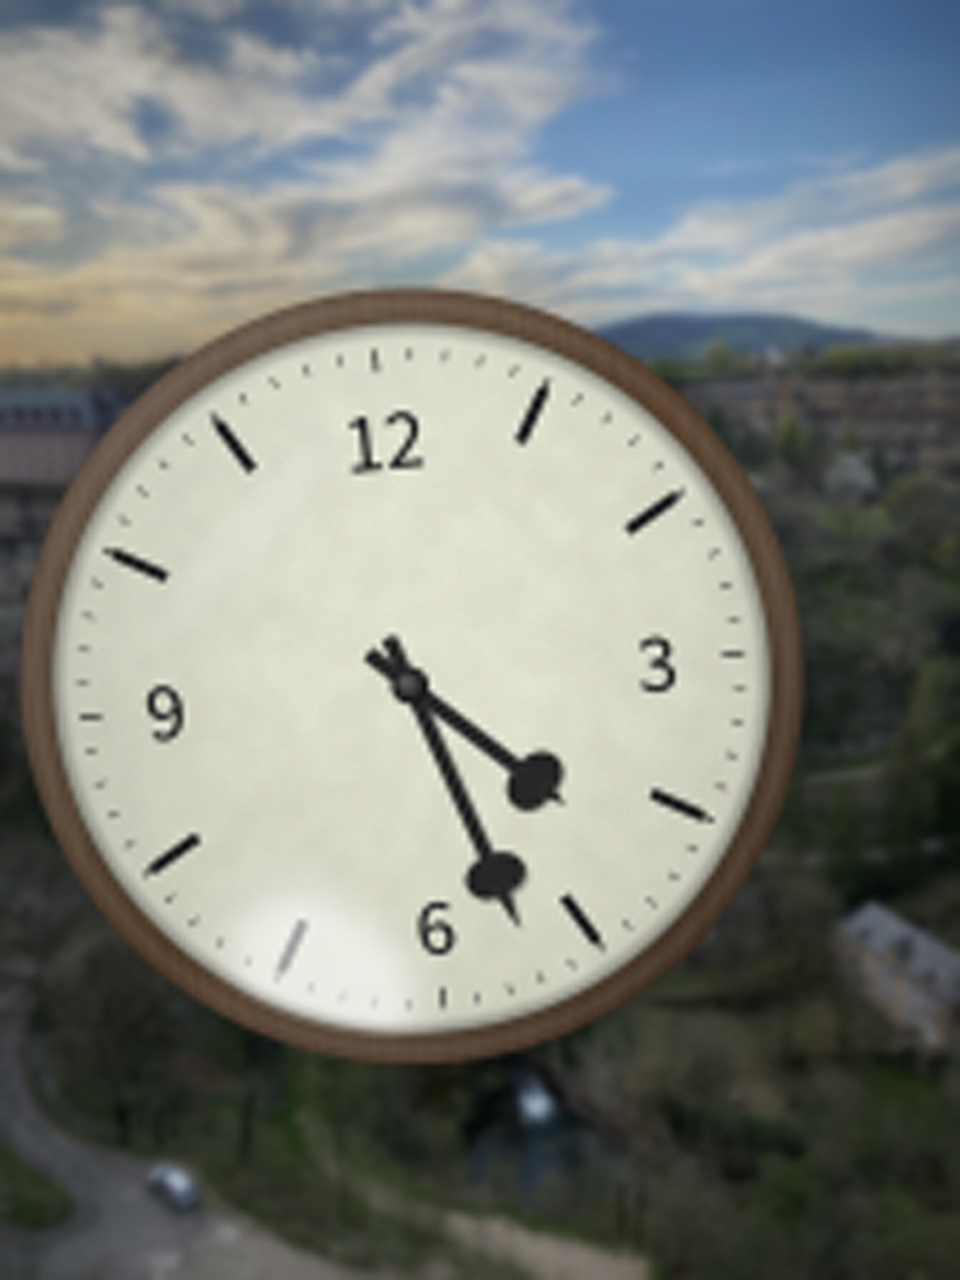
h=4 m=27
